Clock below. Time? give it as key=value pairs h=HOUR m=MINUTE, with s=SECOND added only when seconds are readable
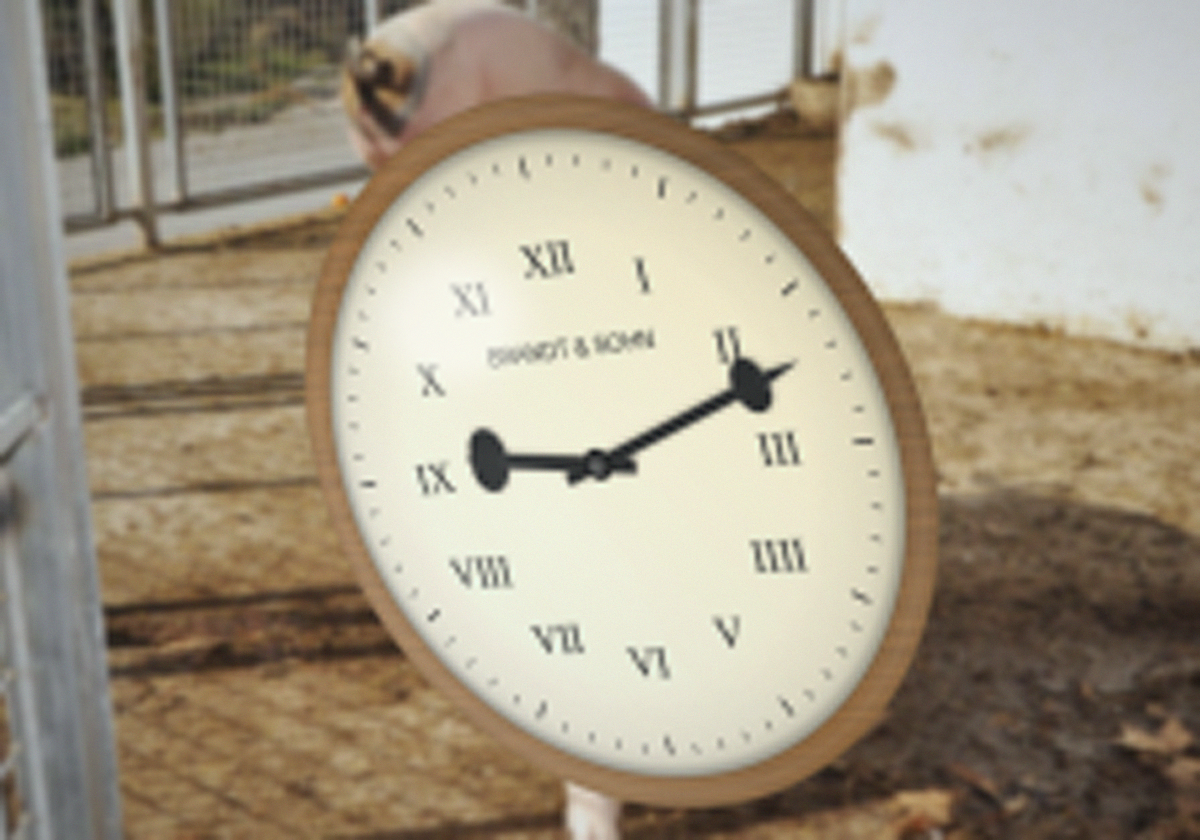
h=9 m=12
